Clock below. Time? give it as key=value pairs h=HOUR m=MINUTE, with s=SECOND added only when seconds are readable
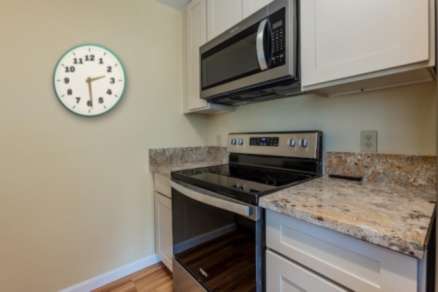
h=2 m=29
